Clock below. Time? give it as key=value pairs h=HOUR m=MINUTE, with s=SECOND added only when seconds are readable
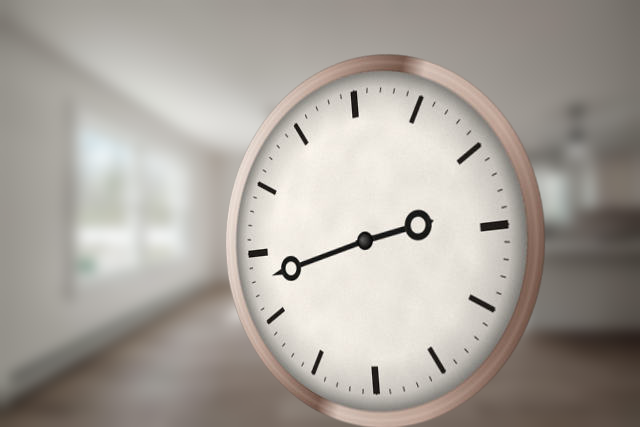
h=2 m=43
